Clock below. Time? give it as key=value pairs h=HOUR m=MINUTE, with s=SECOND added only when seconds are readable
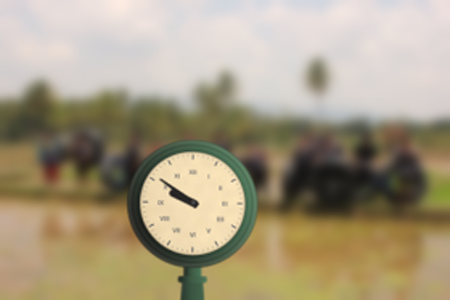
h=9 m=51
